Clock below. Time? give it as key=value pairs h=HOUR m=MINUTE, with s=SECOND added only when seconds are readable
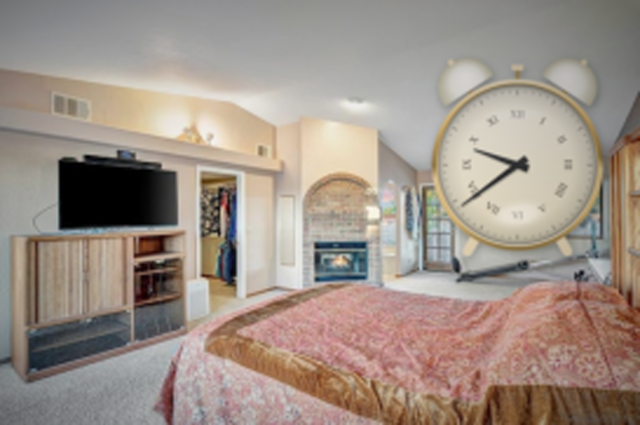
h=9 m=39
